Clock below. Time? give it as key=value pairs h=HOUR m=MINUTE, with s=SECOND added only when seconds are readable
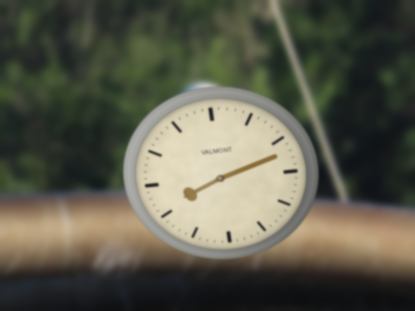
h=8 m=12
